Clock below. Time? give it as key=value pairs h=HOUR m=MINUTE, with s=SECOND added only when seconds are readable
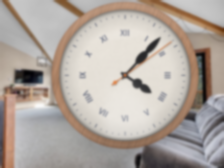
h=4 m=7 s=9
